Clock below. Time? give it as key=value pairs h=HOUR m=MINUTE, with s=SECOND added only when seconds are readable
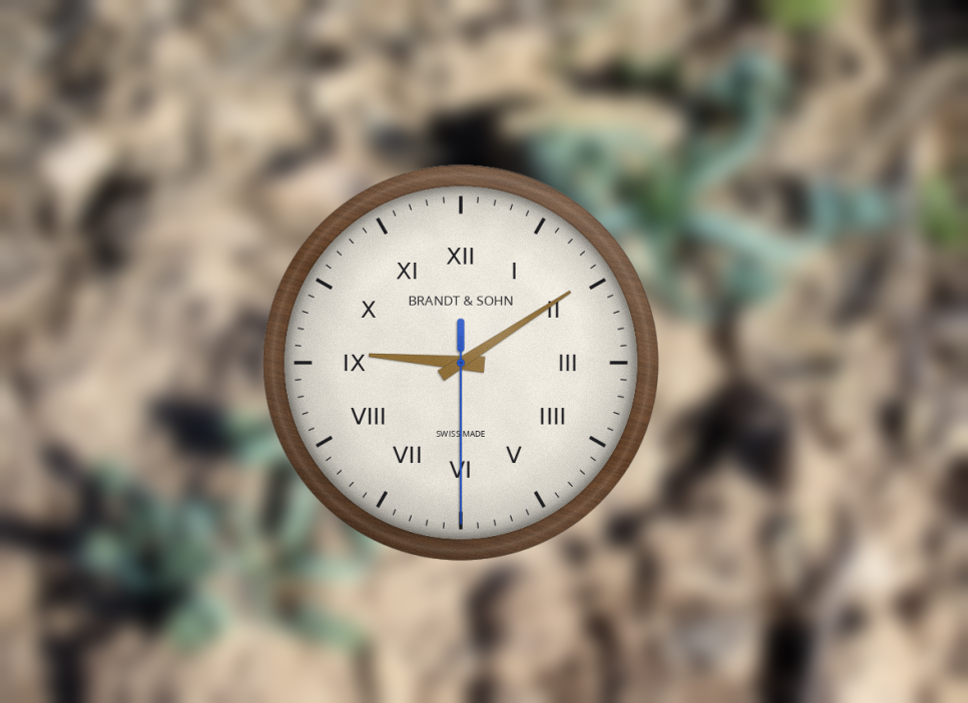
h=9 m=9 s=30
